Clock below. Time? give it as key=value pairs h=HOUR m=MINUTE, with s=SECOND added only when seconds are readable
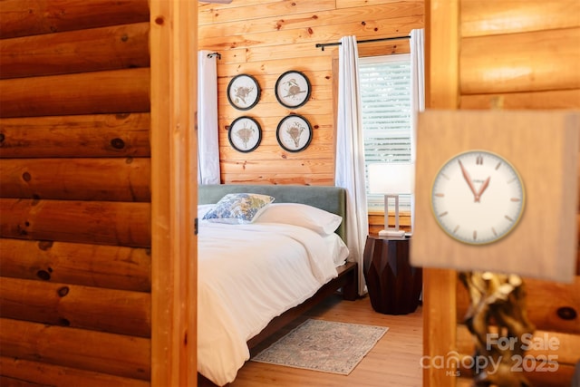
h=12 m=55
